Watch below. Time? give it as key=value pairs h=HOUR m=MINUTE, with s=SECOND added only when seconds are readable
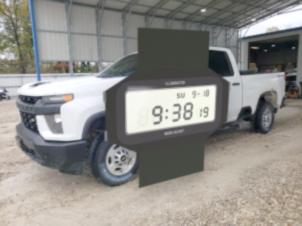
h=9 m=38 s=19
